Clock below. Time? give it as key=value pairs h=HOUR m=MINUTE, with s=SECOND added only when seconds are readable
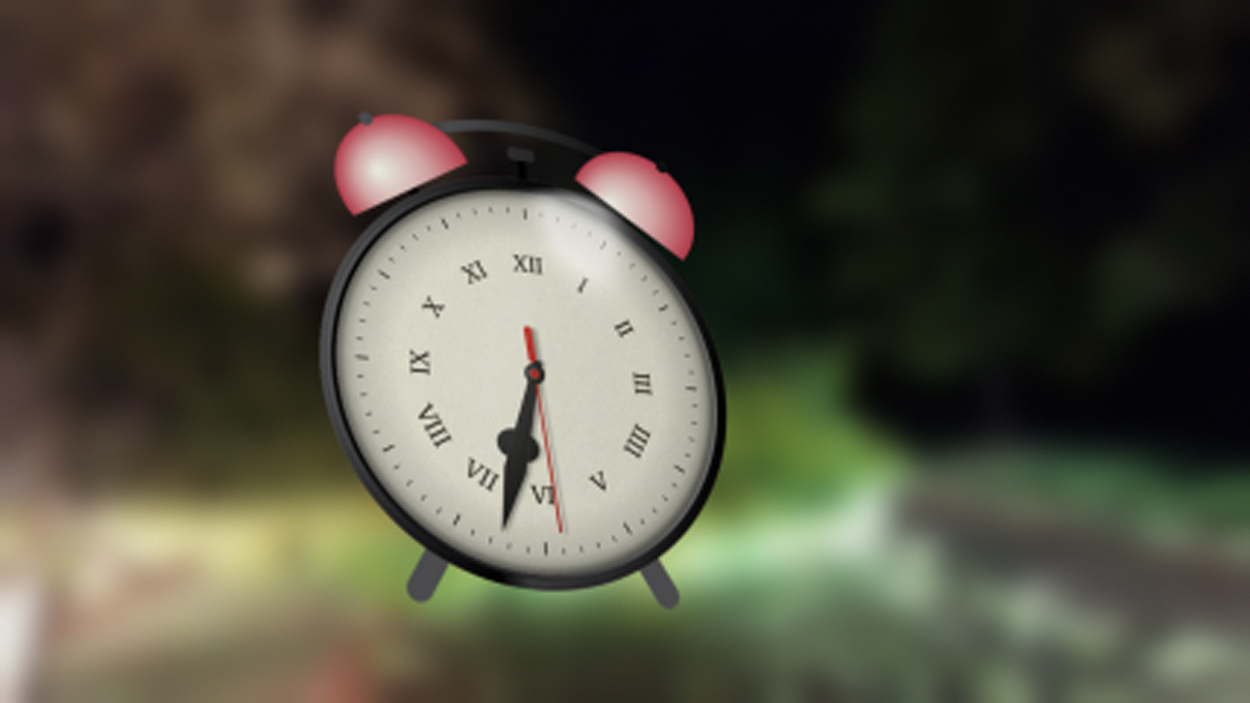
h=6 m=32 s=29
